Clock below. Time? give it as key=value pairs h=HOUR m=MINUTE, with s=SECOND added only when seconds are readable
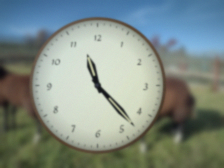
h=11 m=23
